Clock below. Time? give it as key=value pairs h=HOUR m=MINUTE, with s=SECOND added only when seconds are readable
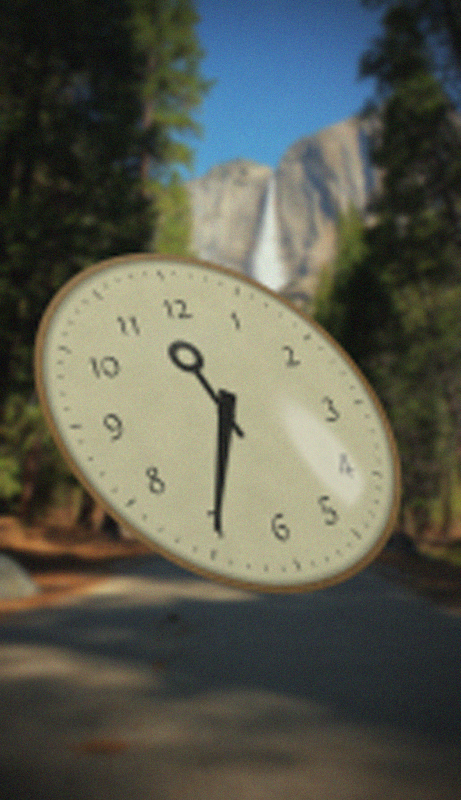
h=11 m=35
